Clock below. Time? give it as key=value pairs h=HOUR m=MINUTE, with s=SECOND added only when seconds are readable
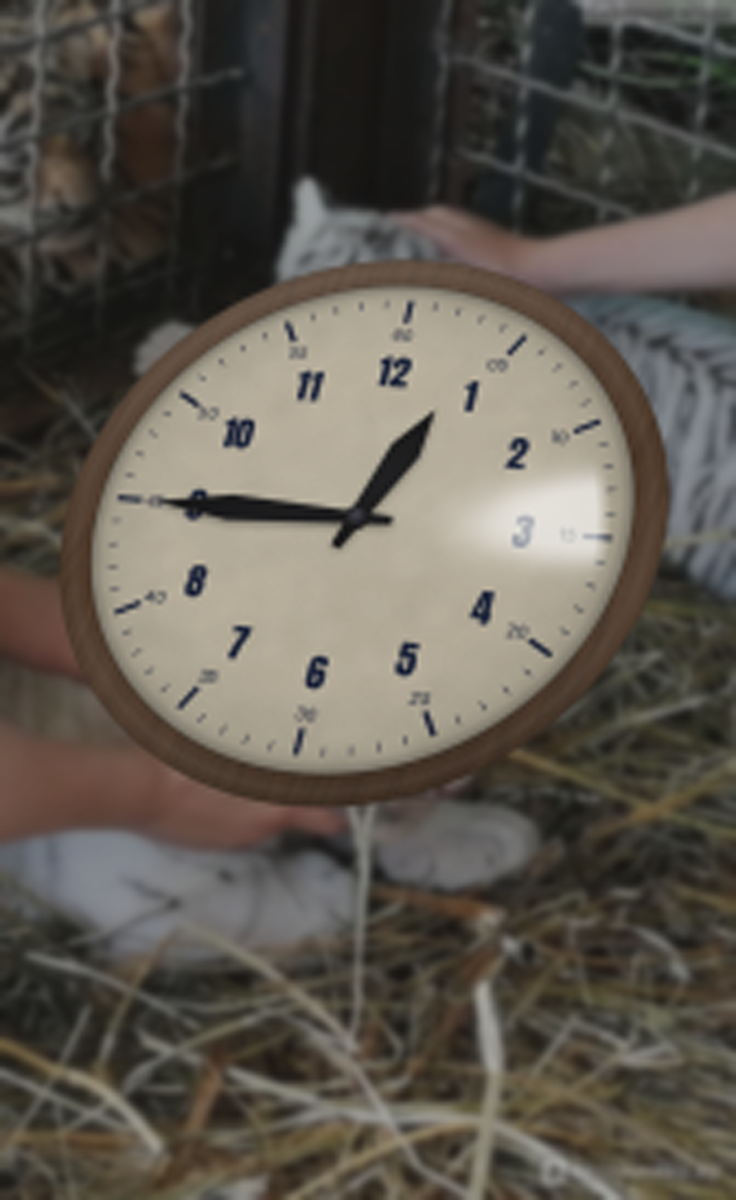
h=12 m=45
